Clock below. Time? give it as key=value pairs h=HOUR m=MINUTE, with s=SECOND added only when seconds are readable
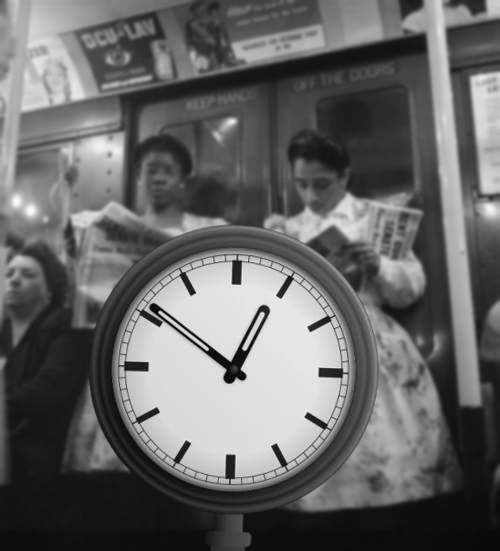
h=12 m=51
